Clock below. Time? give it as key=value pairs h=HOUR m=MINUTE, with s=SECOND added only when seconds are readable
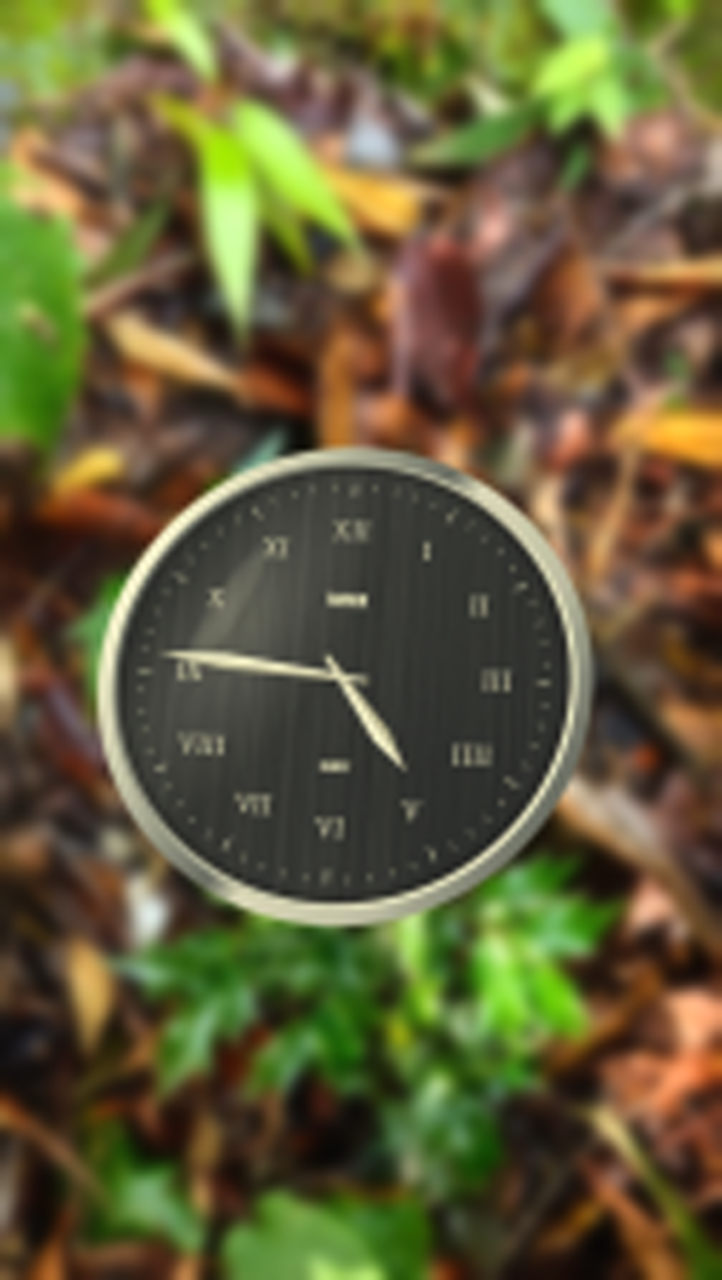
h=4 m=46
